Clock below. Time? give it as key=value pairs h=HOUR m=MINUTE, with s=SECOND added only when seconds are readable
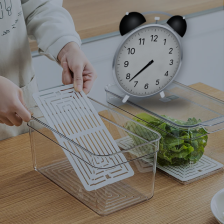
h=7 m=38
